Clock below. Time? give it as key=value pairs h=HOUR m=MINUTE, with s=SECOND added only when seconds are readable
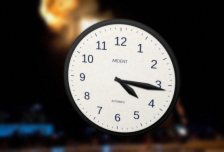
h=4 m=16
